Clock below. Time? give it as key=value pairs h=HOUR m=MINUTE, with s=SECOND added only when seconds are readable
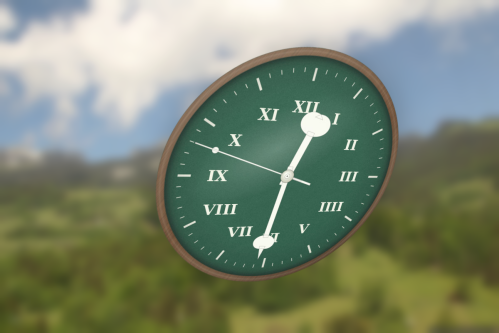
h=12 m=30 s=48
